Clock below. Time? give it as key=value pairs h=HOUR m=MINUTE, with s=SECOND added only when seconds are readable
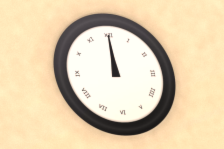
h=12 m=0
